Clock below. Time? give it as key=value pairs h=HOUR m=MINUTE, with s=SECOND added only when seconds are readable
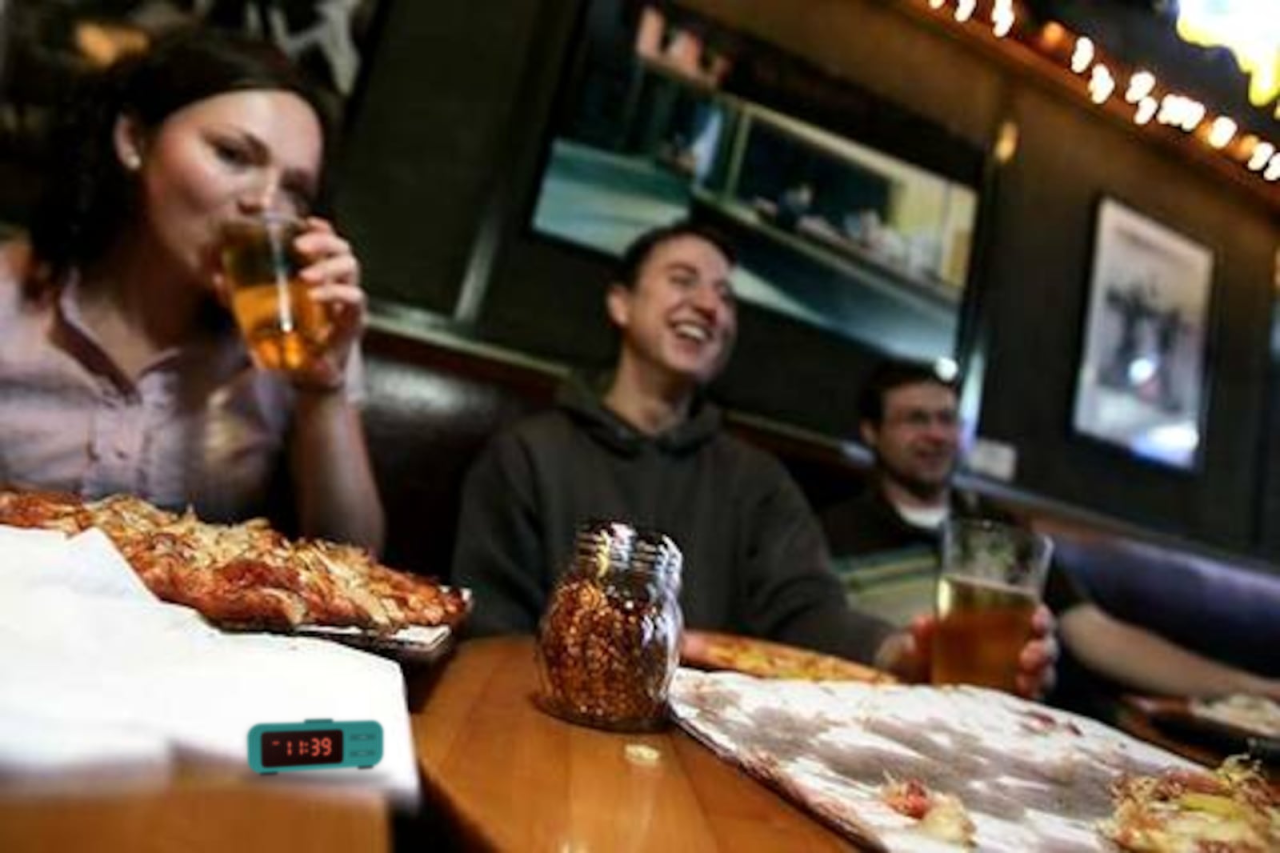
h=11 m=39
